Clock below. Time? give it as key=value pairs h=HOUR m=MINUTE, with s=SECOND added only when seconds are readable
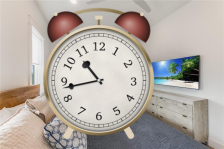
h=10 m=43
